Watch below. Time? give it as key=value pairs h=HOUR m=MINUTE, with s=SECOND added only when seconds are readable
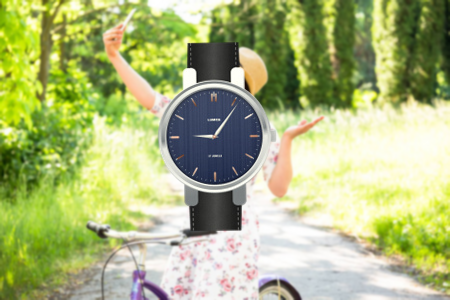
h=9 m=6
